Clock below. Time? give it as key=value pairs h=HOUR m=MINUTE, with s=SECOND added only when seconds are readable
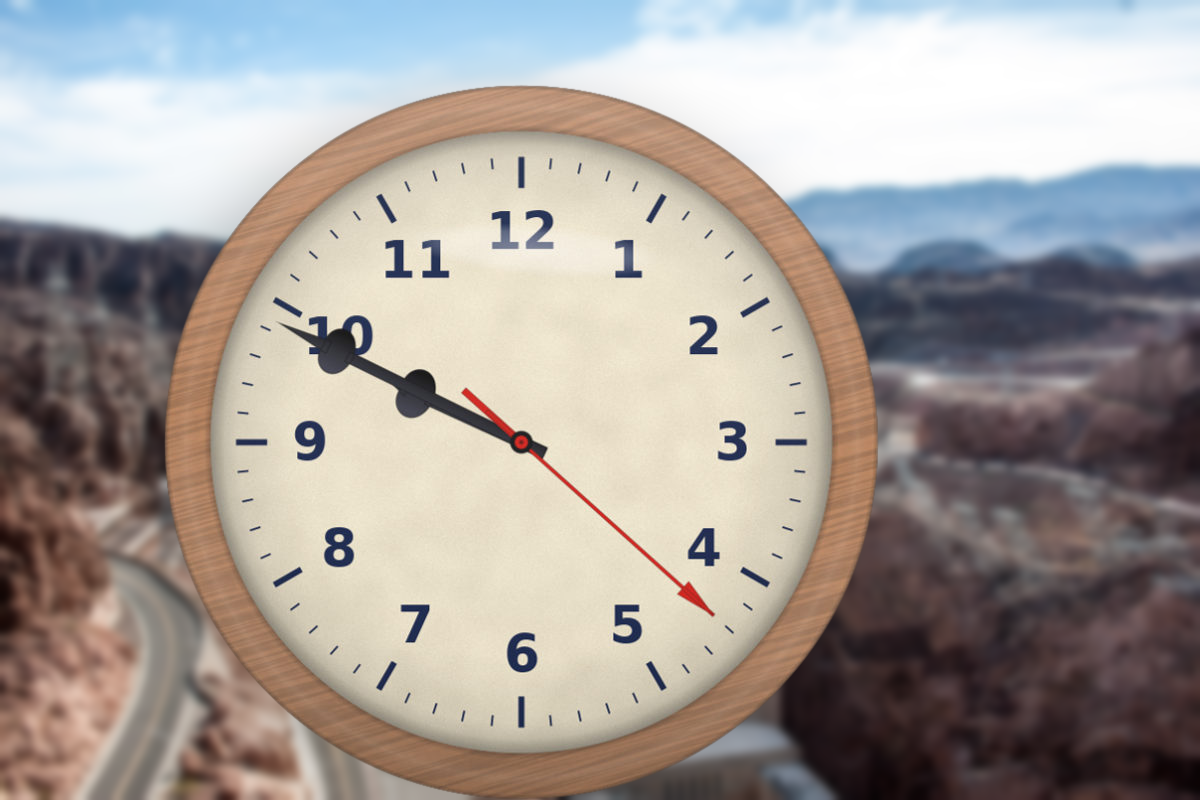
h=9 m=49 s=22
